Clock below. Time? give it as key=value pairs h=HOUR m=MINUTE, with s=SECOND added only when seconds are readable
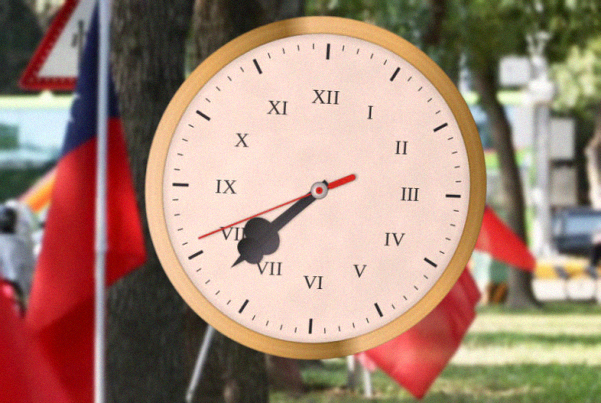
h=7 m=37 s=41
